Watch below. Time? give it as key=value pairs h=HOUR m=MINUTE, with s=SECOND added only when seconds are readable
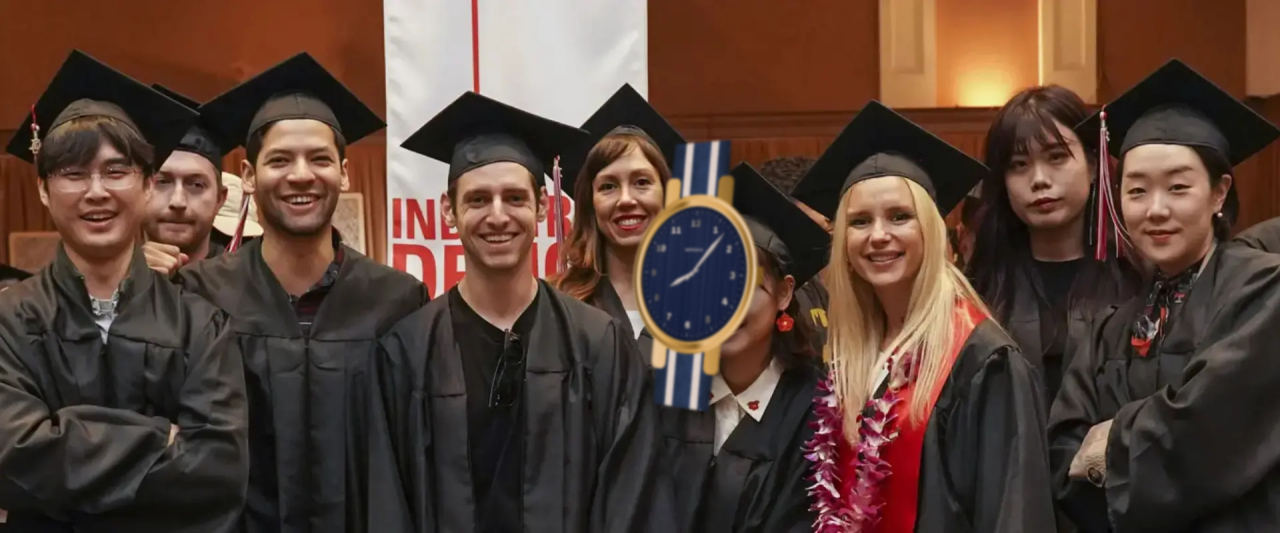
h=8 m=7
